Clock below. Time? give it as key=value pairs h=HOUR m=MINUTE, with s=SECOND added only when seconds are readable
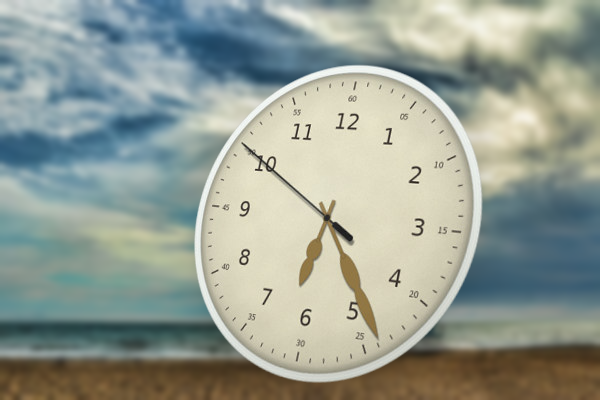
h=6 m=23 s=50
